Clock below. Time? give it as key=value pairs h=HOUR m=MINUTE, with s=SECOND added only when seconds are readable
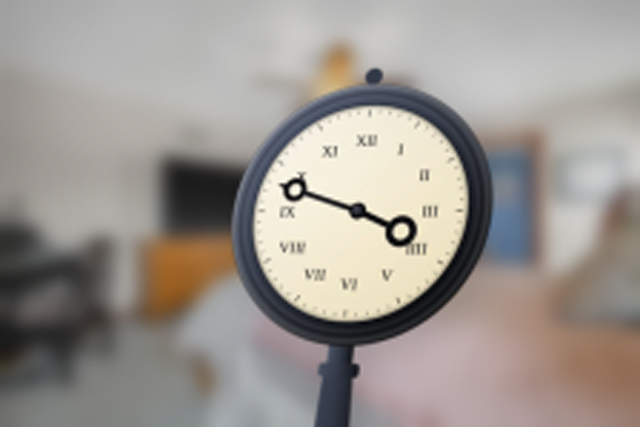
h=3 m=48
